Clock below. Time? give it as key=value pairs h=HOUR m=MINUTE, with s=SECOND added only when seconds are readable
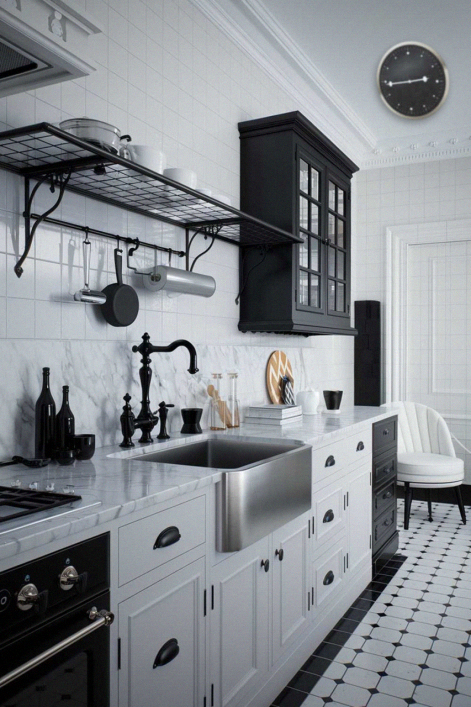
h=2 m=44
